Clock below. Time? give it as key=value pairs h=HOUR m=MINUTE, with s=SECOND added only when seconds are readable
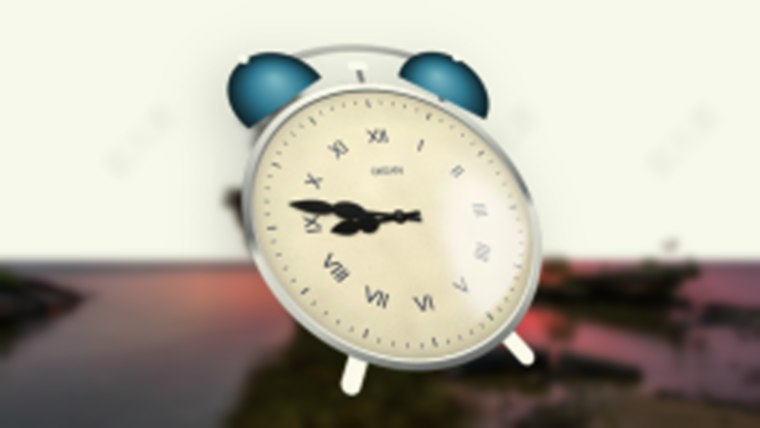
h=8 m=47
